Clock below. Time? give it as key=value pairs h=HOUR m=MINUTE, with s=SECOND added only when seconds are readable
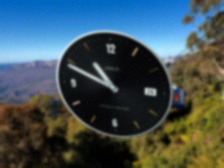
h=10 m=49
